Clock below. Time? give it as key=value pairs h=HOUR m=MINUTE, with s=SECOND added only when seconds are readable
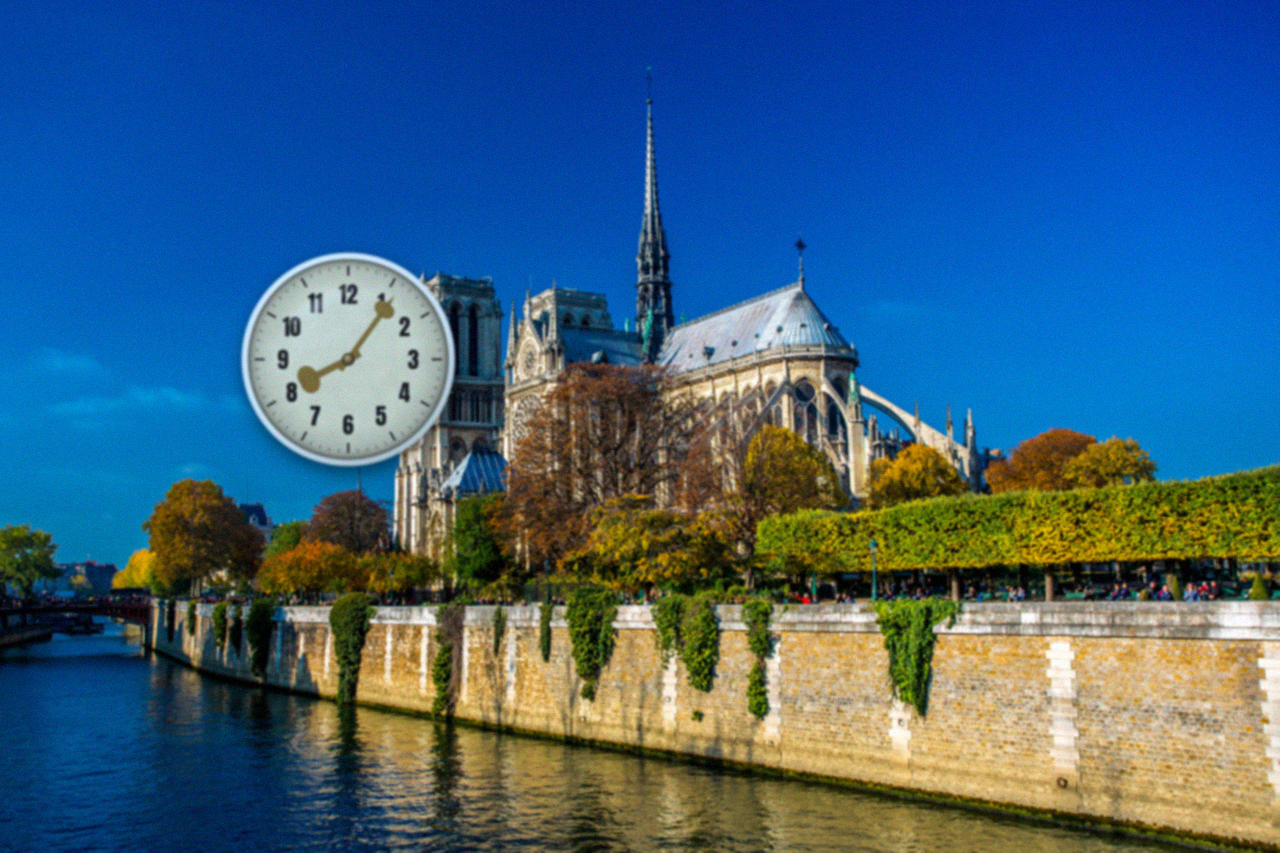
h=8 m=6
